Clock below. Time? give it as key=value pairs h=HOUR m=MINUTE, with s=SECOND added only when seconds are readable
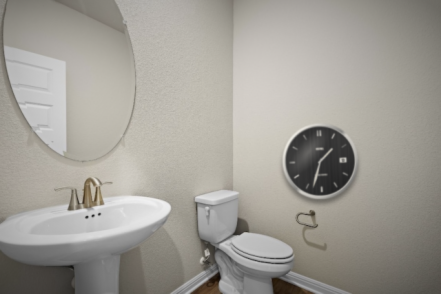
h=1 m=33
